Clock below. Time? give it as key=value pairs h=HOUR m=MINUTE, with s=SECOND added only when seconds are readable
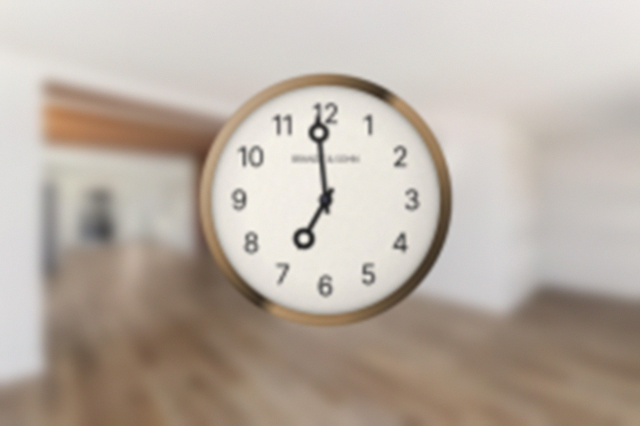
h=6 m=59
